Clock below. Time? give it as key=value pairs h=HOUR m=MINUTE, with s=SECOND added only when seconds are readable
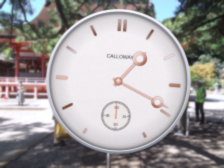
h=1 m=19
